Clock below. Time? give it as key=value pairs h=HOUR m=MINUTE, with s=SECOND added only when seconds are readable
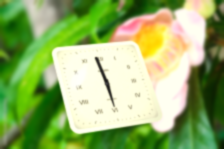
h=5 m=59
